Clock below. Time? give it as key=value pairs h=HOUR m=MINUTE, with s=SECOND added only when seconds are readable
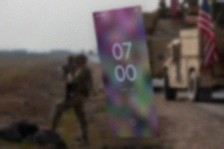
h=7 m=0
